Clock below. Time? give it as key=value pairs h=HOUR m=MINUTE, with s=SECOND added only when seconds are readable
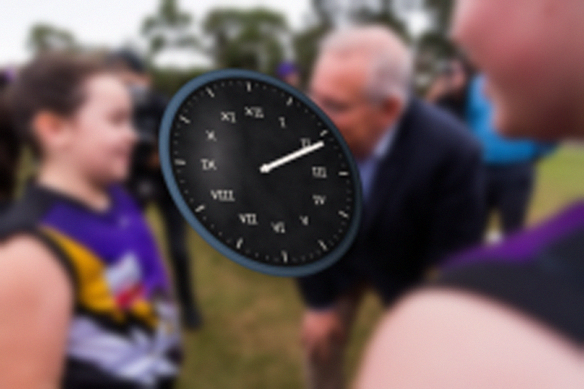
h=2 m=11
